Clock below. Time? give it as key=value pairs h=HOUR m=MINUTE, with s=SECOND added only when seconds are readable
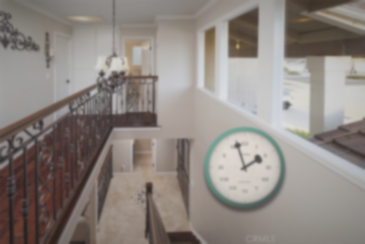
h=1 m=57
